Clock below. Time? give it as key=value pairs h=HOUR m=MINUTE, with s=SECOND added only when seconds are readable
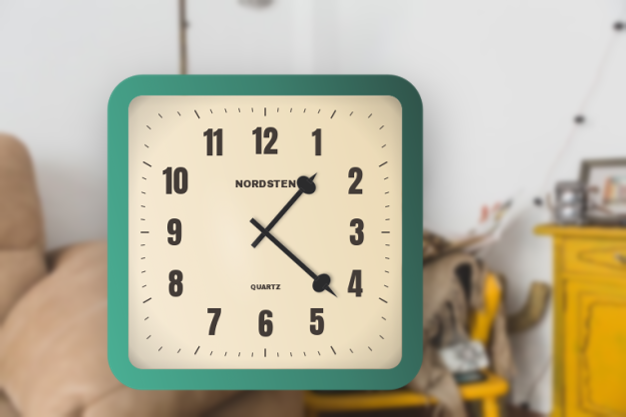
h=1 m=22
